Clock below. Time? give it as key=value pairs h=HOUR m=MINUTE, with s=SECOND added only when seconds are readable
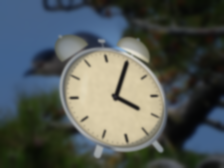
h=4 m=5
